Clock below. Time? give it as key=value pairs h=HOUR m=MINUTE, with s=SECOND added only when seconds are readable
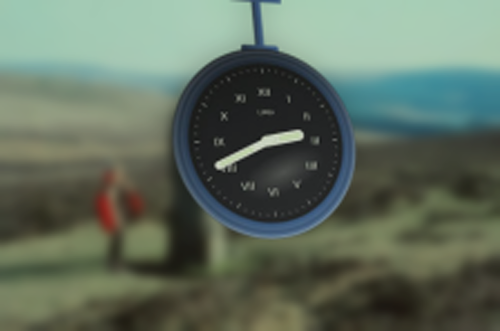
h=2 m=41
